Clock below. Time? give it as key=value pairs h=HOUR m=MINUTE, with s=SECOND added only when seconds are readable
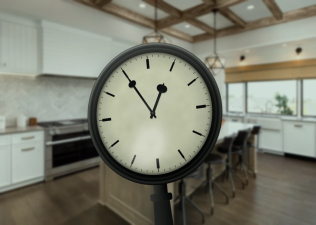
h=12 m=55
